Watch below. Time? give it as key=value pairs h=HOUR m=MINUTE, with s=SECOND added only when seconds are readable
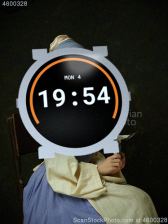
h=19 m=54
